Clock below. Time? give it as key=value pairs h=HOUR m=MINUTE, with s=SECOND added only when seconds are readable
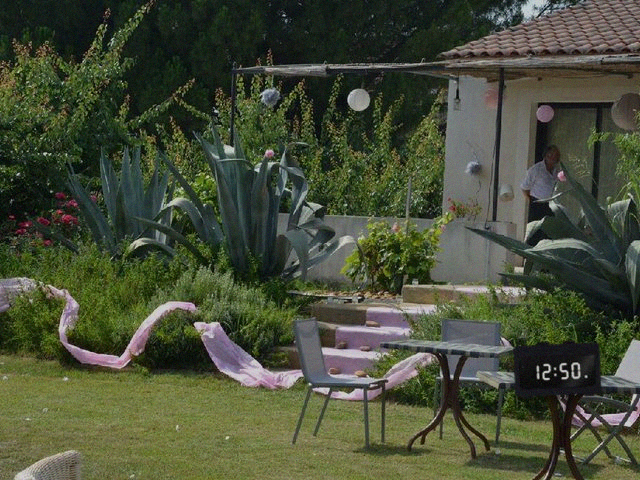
h=12 m=50
